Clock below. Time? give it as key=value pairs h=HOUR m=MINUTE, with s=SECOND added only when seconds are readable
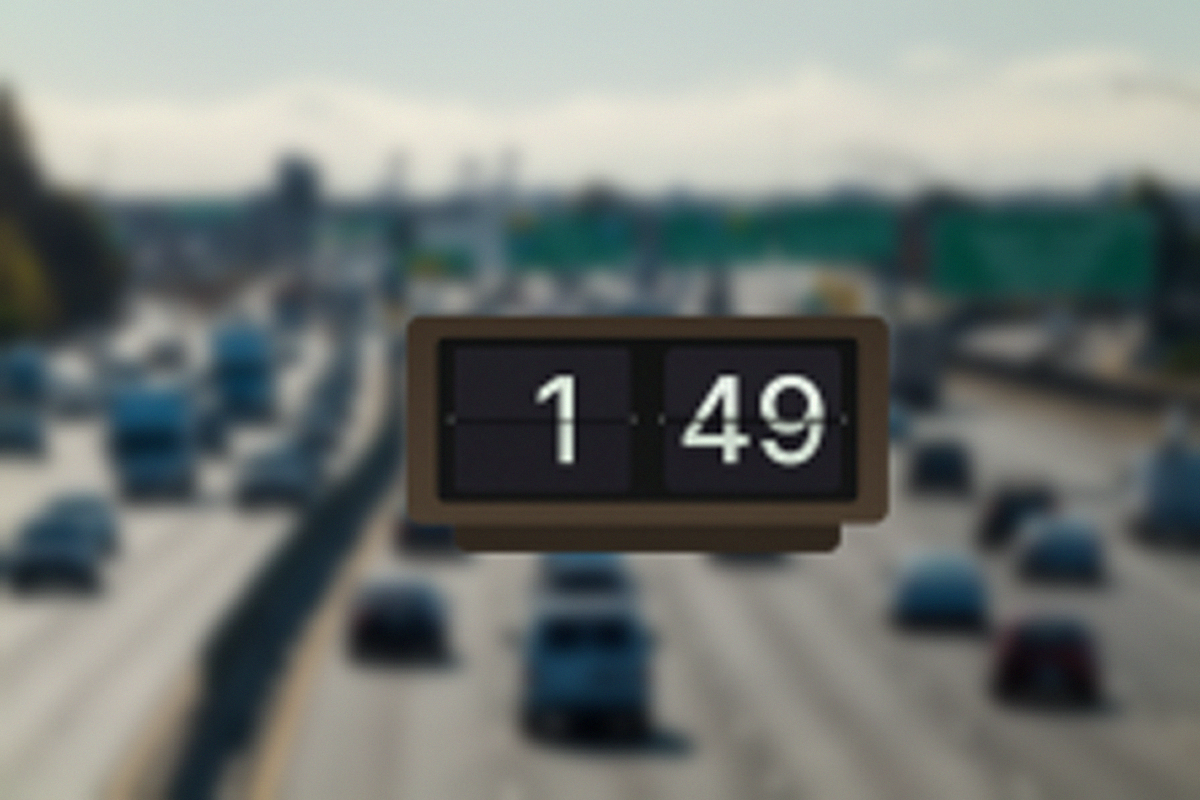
h=1 m=49
